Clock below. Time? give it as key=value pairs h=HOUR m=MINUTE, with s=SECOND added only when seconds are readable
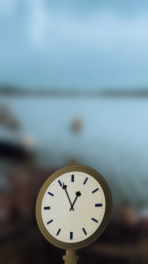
h=12 m=56
